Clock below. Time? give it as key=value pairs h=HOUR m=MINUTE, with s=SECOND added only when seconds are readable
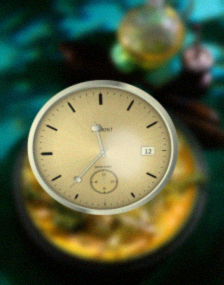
h=11 m=37
